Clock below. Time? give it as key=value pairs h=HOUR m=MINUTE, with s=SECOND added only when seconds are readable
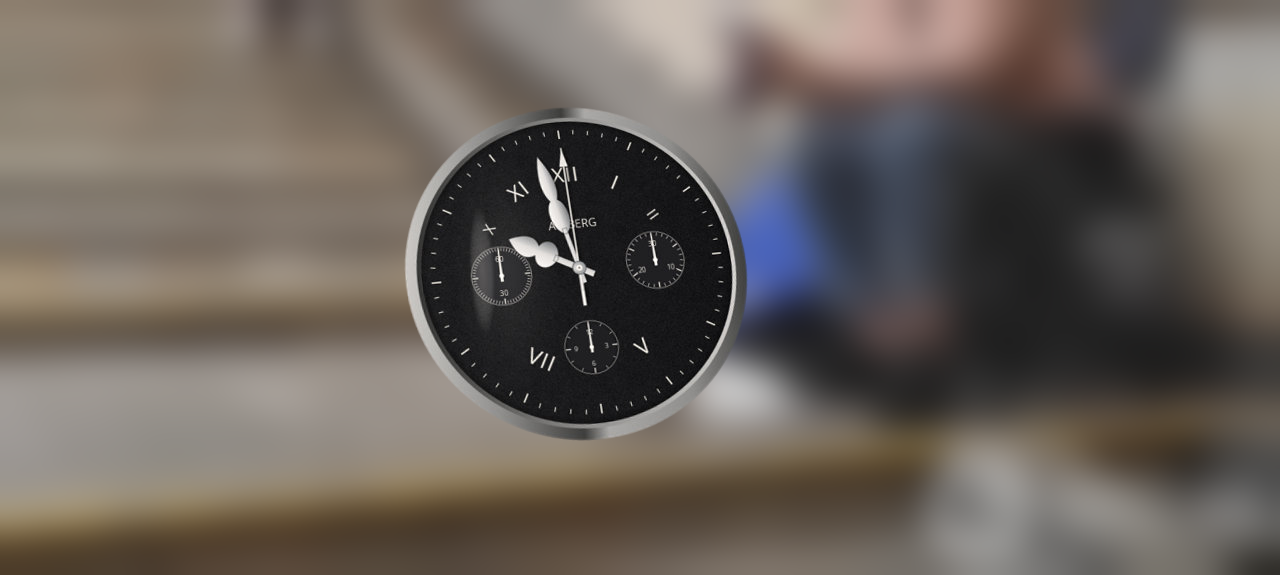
h=9 m=58
